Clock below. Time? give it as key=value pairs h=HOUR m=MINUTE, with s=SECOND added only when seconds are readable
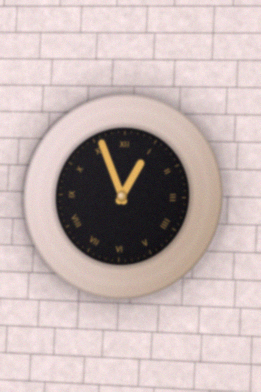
h=12 m=56
